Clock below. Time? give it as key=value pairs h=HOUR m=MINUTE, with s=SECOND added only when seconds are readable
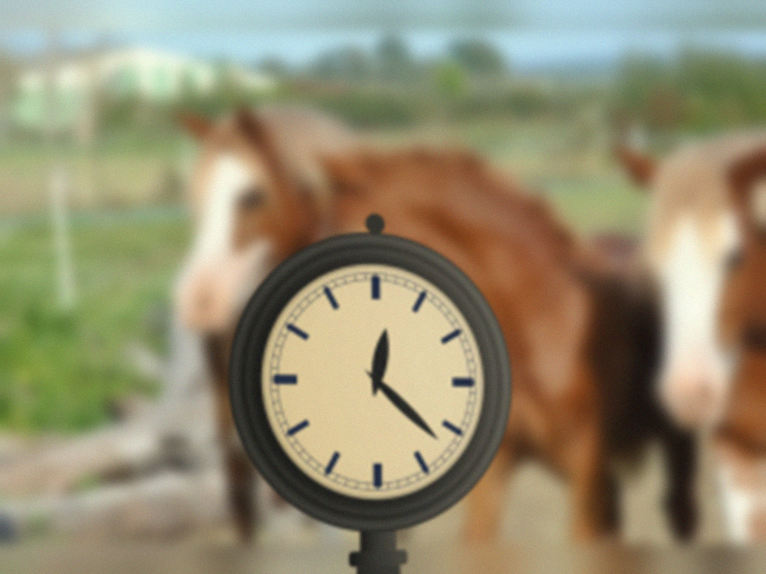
h=12 m=22
